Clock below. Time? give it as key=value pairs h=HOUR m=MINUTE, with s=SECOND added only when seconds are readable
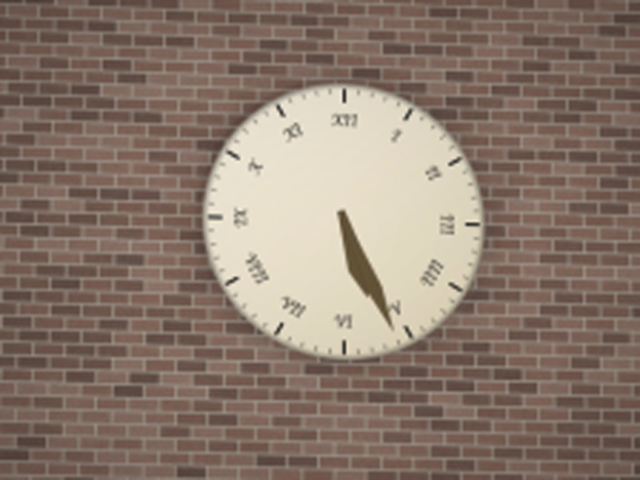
h=5 m=26
